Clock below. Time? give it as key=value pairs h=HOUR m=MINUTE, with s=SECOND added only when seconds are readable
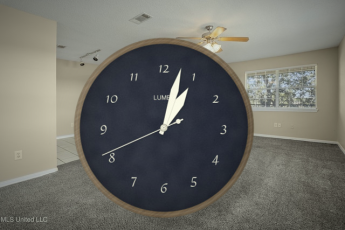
h=1 m=2 s=41
